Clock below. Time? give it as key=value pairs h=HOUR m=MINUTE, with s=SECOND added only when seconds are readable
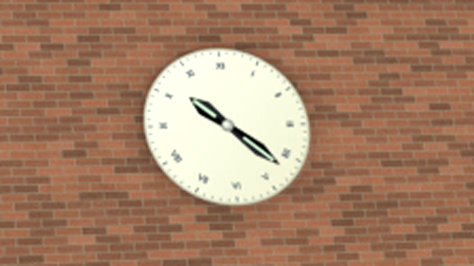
h=10 m=22
